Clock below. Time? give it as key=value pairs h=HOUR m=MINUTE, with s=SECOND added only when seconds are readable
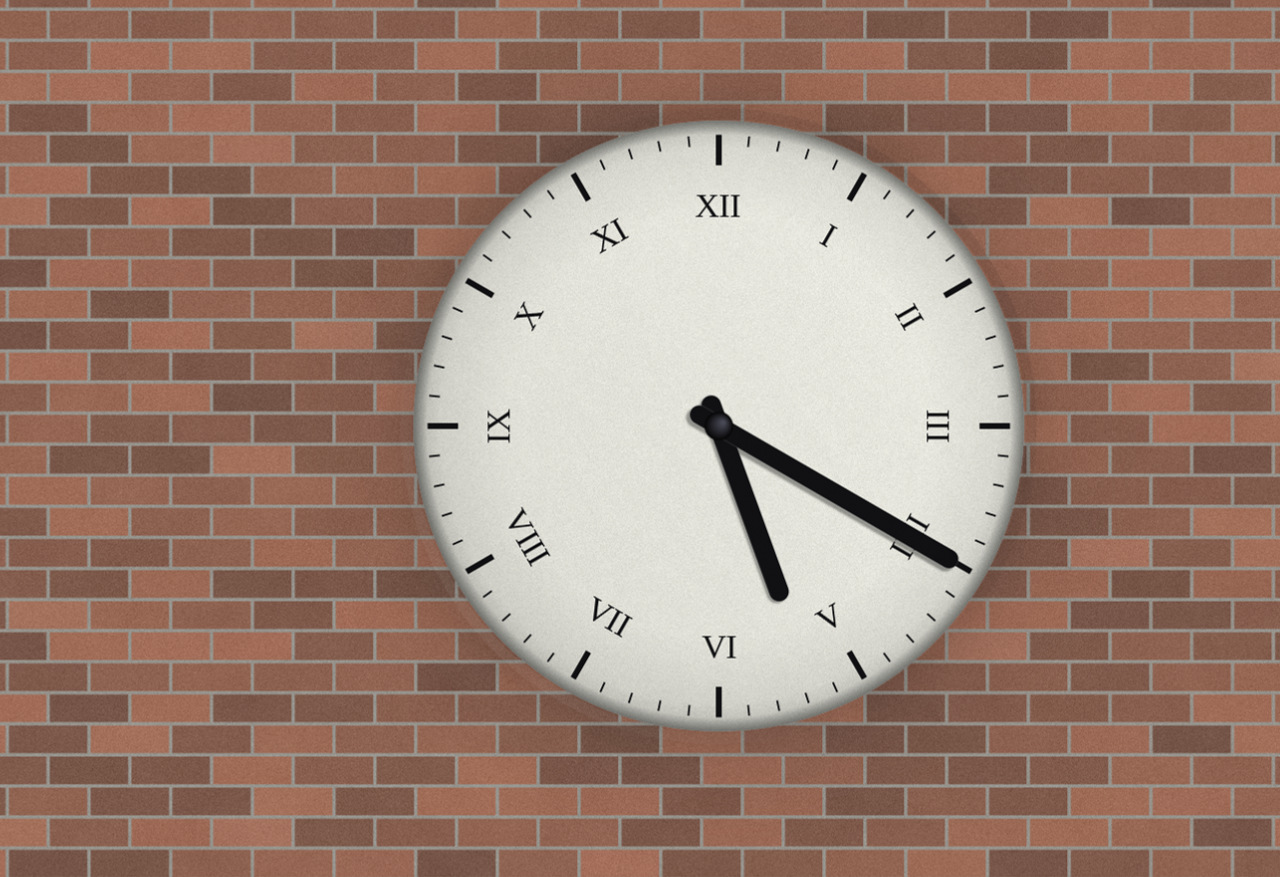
h=5 m=20
